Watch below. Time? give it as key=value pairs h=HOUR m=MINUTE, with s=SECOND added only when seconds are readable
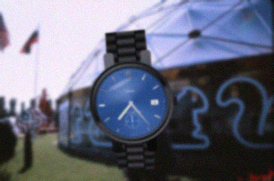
h=7 m=24
